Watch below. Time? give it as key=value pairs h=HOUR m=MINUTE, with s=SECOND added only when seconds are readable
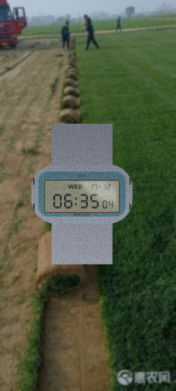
h=6 m=35 s=4
